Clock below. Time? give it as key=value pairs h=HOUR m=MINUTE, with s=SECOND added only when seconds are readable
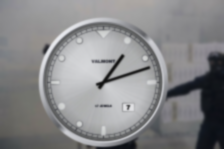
h=1 m=12
